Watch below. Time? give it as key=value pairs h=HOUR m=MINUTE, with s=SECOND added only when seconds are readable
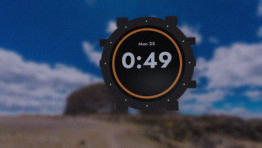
h=0 m=49
